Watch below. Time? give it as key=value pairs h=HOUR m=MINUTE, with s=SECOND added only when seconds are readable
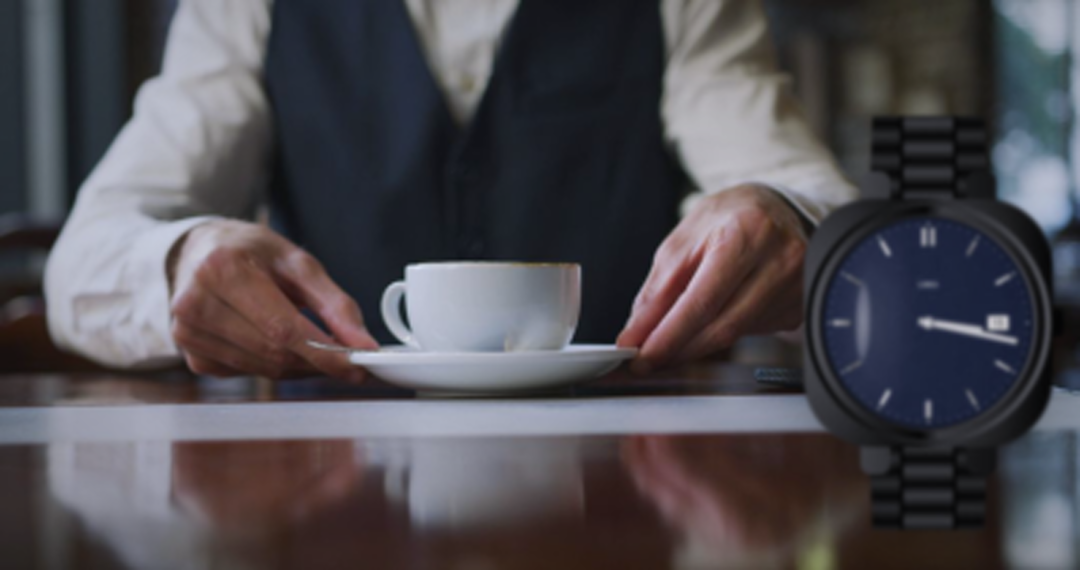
h=3 m=17
